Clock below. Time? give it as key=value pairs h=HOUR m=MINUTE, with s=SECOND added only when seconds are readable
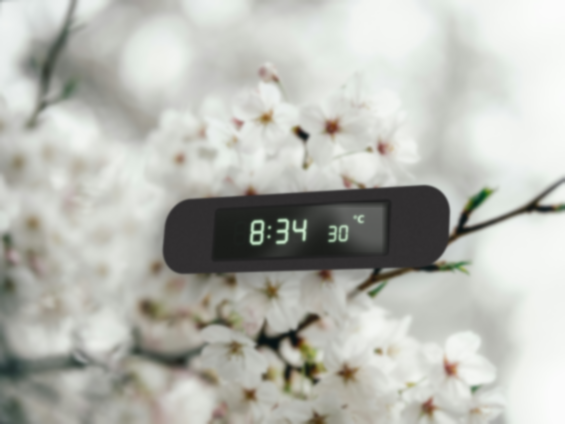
h=8 m=34
